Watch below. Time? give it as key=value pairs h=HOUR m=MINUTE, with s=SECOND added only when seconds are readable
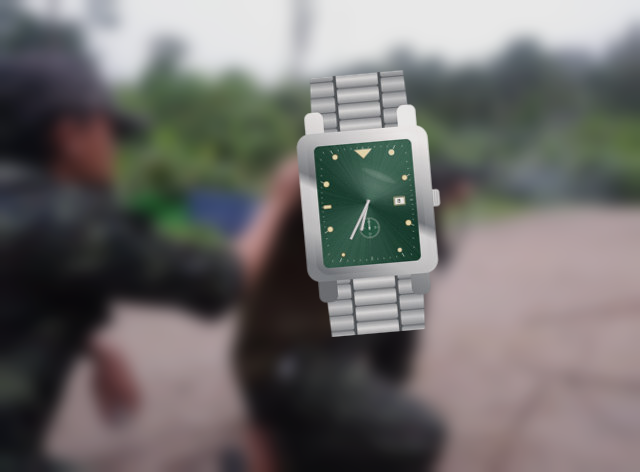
h=6 m=35
